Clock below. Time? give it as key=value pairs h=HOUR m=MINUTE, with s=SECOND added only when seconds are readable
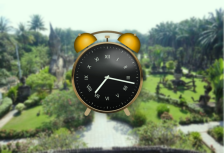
h=7 m=17
